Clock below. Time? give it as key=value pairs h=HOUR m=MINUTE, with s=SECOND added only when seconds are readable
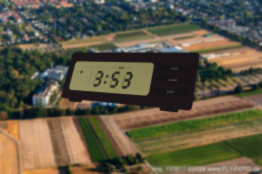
h=3 m=53
